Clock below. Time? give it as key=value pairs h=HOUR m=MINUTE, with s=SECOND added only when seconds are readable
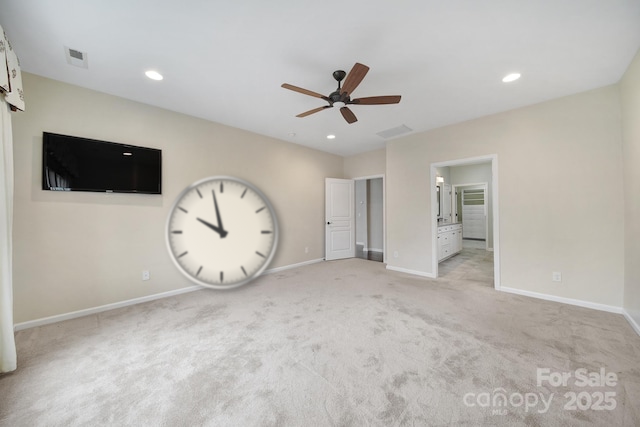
h=9 m=58
